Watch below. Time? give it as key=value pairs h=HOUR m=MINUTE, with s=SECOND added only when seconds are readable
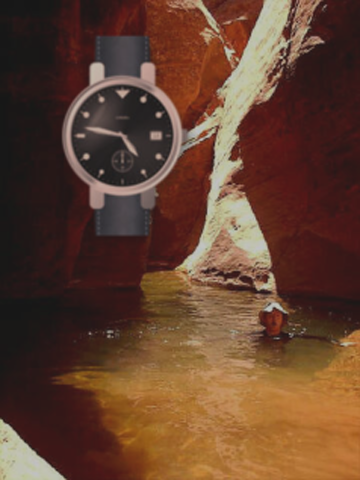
h=4 m=47
